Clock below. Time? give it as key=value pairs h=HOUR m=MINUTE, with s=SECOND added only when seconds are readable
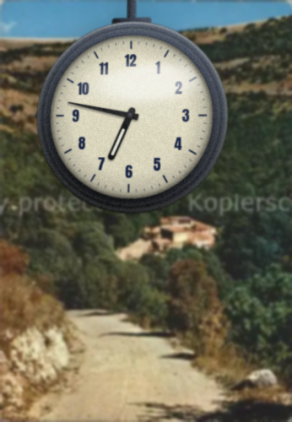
h=6 m=47
